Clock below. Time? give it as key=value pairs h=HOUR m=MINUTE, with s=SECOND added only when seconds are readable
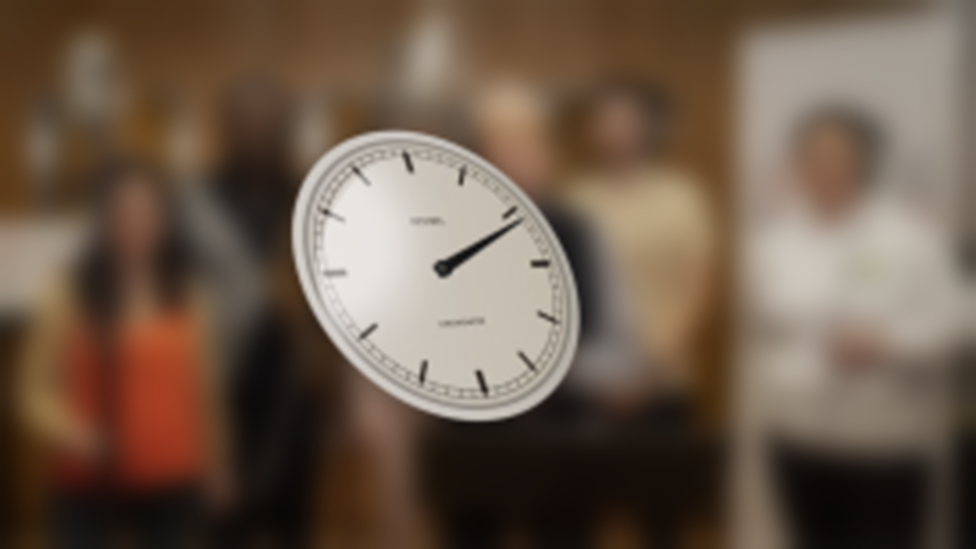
h=2 m=11
